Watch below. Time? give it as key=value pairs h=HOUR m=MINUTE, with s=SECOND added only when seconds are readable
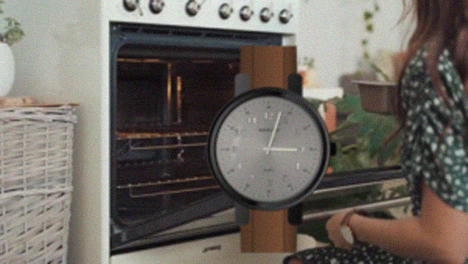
h=3 m=3
